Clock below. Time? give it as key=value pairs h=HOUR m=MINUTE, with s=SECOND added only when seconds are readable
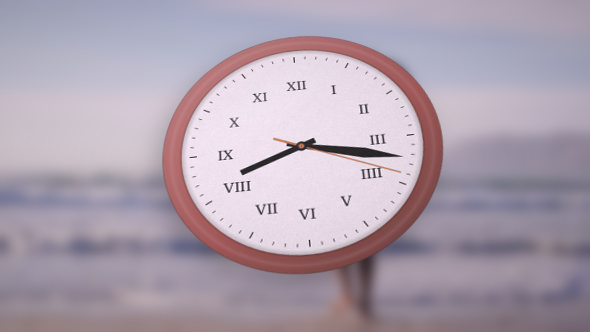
h=8 m=17 s=19
